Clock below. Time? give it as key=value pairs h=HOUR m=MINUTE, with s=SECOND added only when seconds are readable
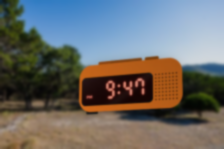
h=9 m=47
